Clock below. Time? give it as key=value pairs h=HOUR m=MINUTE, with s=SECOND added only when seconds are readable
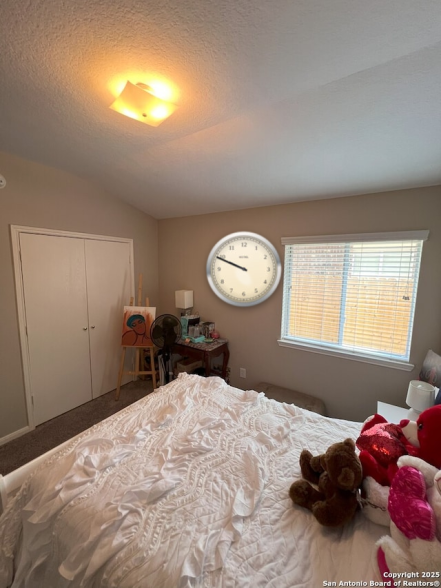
h=9 m=49
